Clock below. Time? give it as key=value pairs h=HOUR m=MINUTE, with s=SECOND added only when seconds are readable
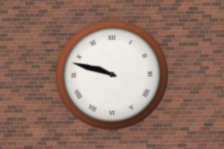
h=9 m=48
